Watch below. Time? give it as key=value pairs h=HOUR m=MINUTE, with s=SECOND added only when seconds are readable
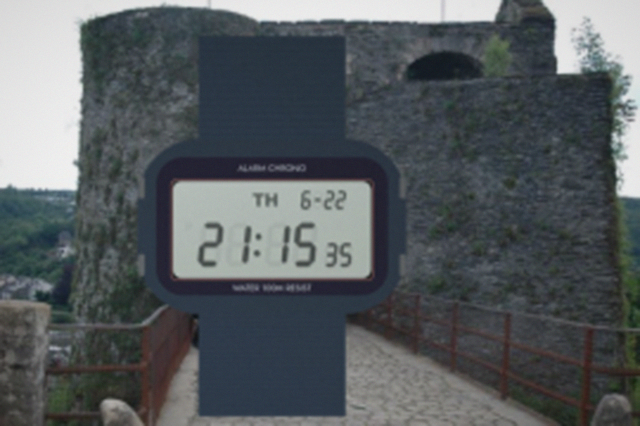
h=21 m=15 s=35
